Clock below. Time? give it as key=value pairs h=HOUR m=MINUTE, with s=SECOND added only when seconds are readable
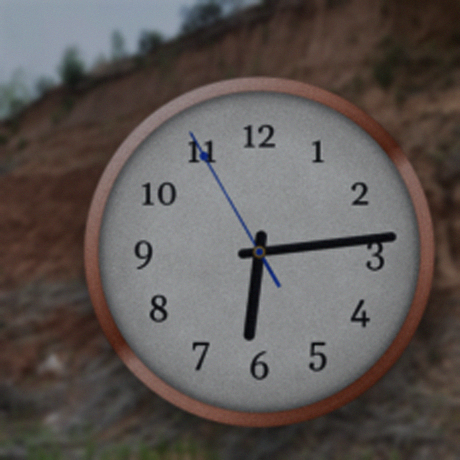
h=6 m=13 s=55
